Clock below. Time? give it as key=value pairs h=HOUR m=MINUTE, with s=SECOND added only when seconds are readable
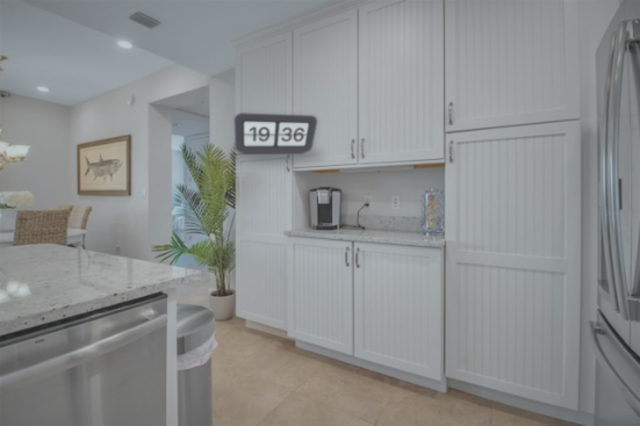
h=19 m=36
